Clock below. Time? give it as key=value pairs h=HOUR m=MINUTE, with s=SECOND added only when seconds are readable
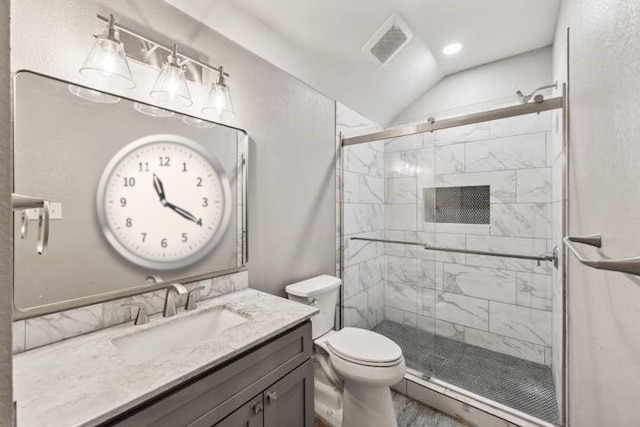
h=11 m=20
